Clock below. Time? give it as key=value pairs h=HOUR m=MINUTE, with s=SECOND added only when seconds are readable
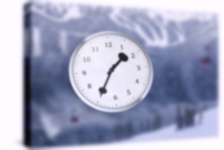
h=1 m=35
